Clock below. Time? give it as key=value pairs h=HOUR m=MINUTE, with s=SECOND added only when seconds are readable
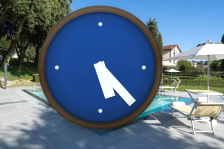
h=5 m=23
